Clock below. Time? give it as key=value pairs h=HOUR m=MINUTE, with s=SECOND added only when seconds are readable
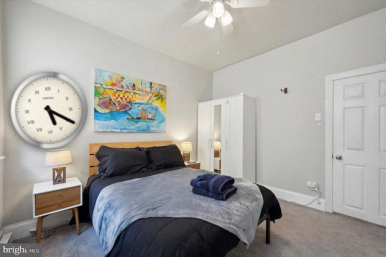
h=5 m=20
